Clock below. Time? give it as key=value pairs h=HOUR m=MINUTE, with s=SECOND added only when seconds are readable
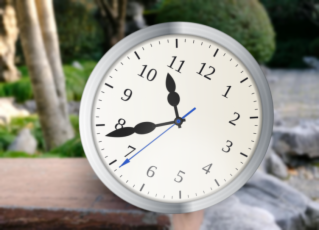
h=10 m=38 s=34
